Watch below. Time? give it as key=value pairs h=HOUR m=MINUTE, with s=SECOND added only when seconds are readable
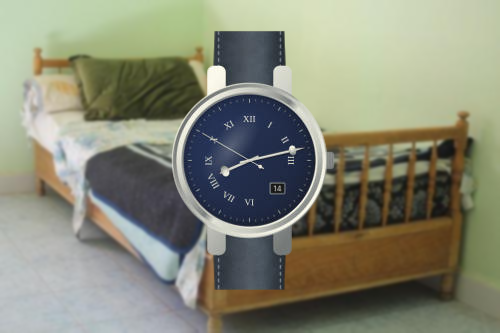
h=8 m=12 s=50
